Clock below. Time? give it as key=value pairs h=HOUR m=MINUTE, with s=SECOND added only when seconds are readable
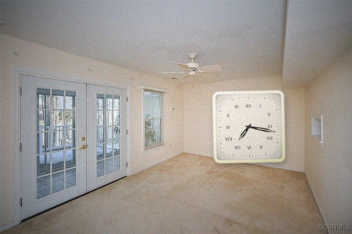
h=7 m=17
